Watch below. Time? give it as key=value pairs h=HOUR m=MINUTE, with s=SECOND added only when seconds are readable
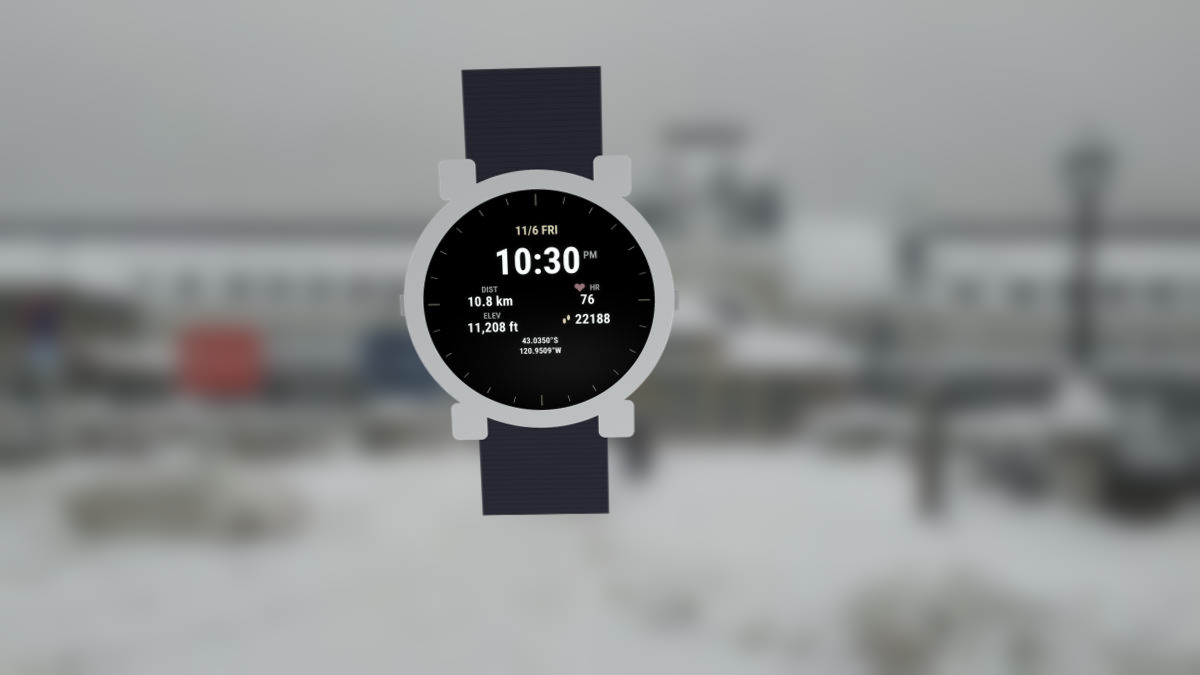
h=10 m=30
